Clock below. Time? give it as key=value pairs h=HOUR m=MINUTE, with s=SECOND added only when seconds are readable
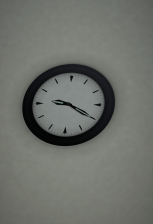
h=9 m=20
